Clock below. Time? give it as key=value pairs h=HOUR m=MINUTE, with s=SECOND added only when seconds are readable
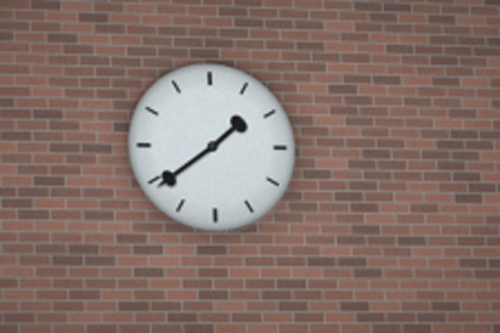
h=1 m=39
